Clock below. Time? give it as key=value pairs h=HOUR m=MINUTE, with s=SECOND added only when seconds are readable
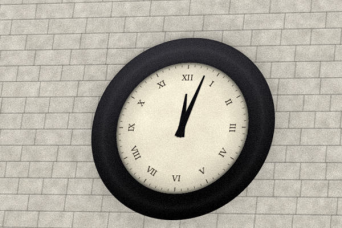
h=12 m=3
